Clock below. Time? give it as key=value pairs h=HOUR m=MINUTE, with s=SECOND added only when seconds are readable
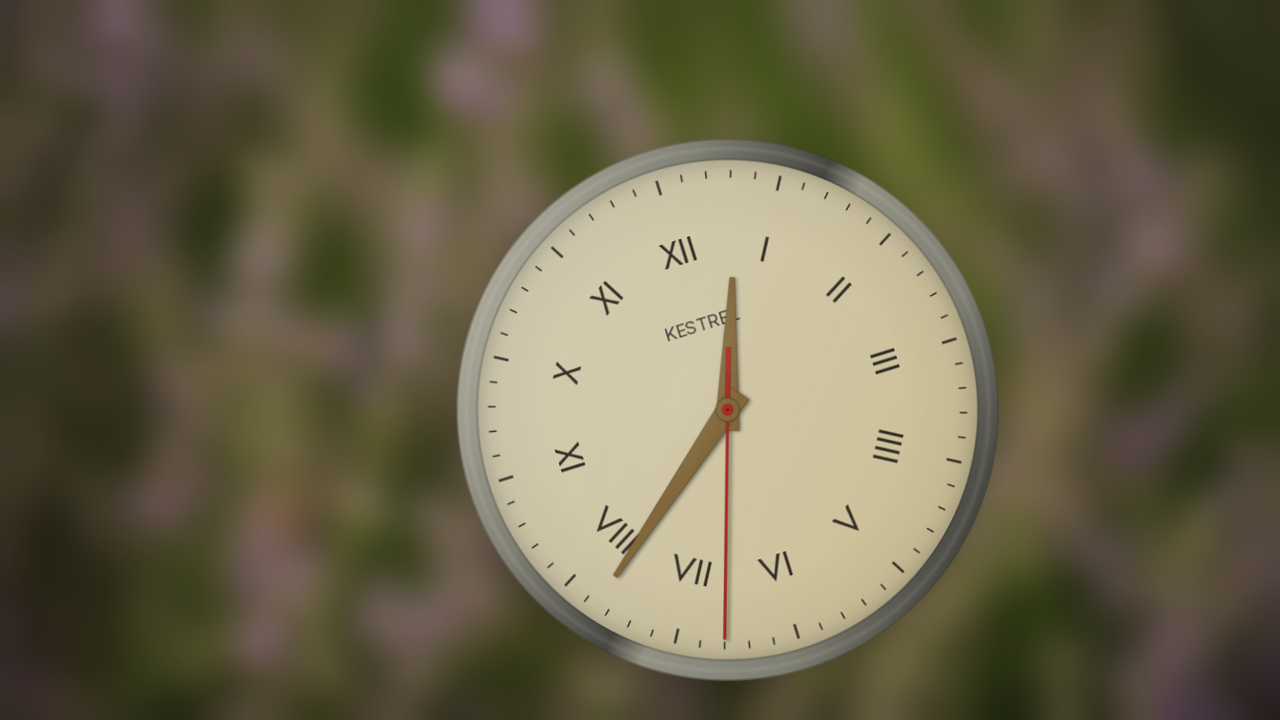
h=12 m=38 s=33
